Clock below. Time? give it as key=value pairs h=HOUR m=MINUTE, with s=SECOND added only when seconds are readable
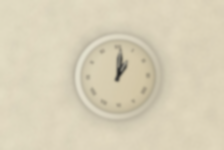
h=1 m=1
